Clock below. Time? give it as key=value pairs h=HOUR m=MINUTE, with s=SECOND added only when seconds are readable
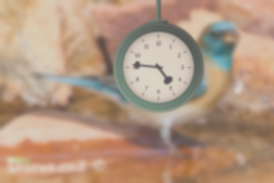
h=4 m=46
